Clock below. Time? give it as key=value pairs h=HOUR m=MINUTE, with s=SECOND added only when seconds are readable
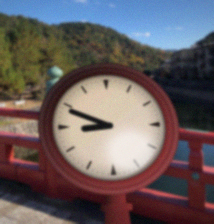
h=8 m=49
